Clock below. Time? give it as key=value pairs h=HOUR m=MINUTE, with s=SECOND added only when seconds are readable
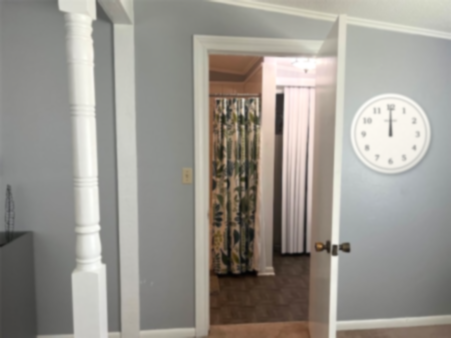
h=12 m=0
